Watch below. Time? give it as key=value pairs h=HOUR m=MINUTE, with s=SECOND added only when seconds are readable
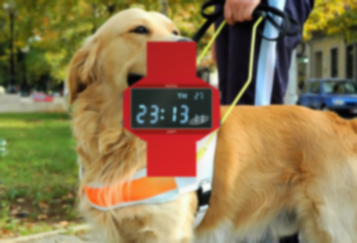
h=23 m=13
